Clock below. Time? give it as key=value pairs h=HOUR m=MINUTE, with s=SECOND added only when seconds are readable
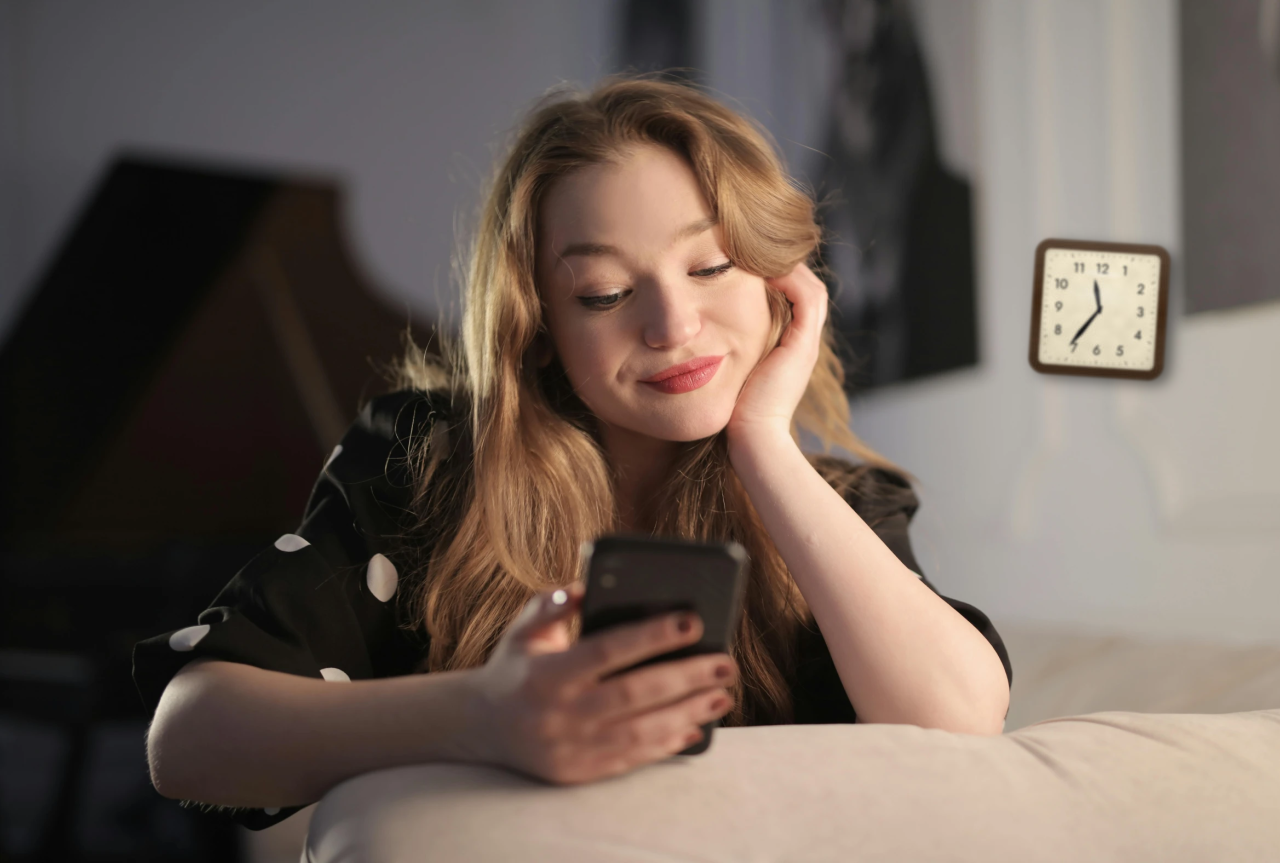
h=11 m=36
